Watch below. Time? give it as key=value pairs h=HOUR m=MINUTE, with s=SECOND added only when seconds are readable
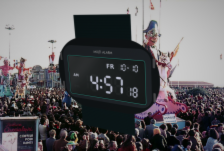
h=4 m=57 s=18
